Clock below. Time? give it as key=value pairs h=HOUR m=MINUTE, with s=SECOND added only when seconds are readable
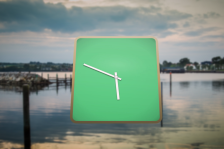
h=5 m=49
